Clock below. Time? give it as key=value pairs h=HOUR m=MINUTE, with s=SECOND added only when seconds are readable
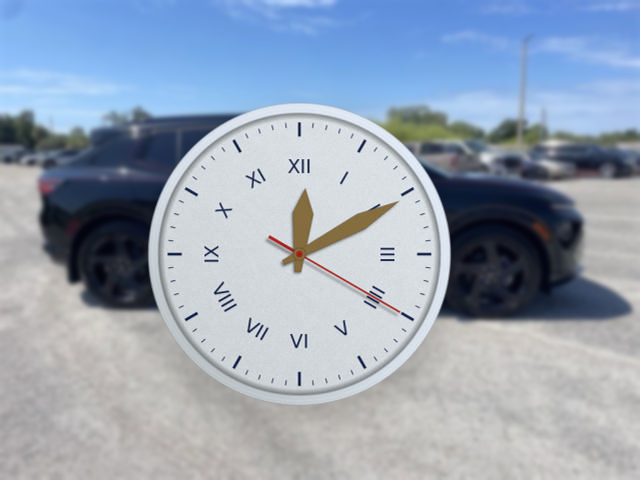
h=12 m=10 s=20
